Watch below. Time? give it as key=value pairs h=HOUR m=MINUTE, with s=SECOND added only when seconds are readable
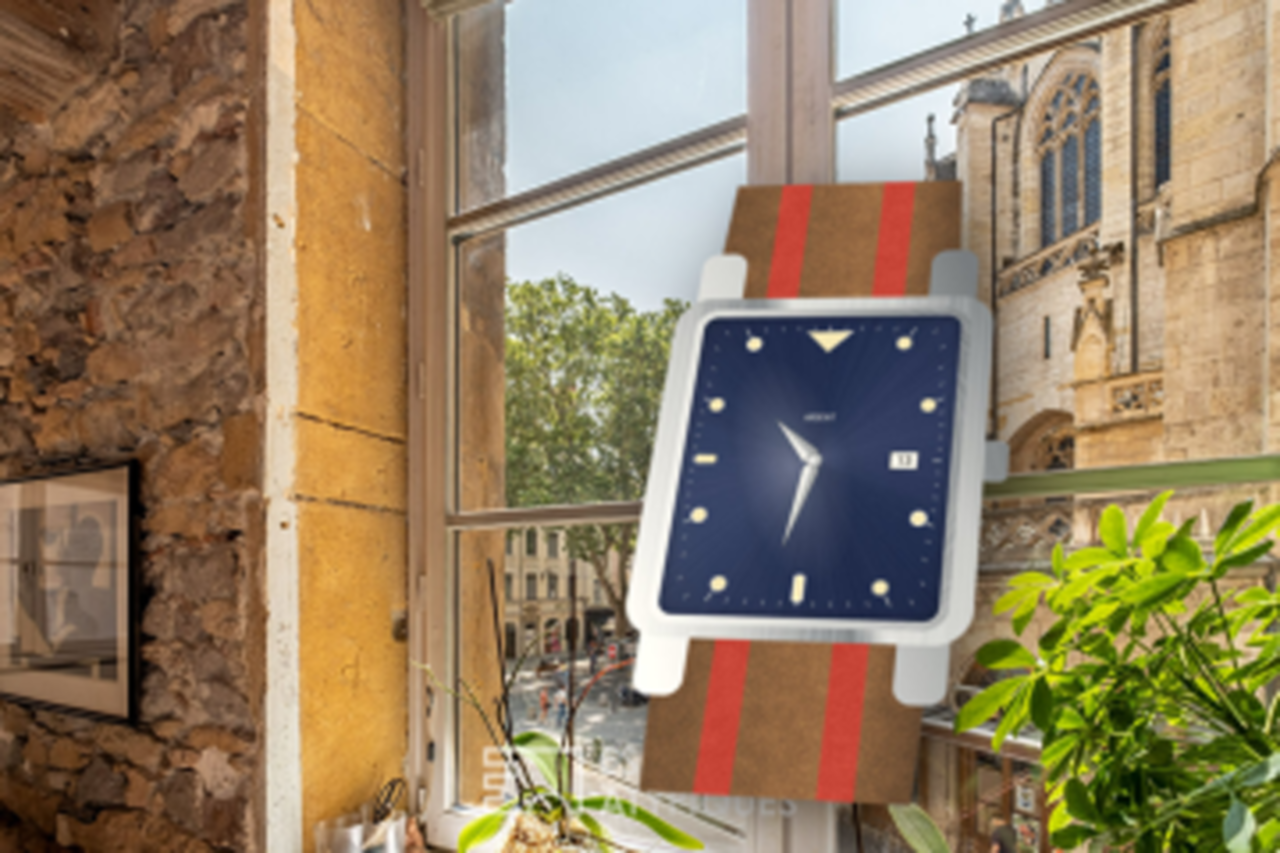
h=10 m=32
